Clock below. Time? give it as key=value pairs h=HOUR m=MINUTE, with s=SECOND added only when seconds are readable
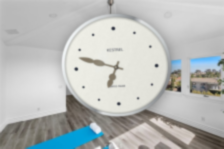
h=6 m=48
